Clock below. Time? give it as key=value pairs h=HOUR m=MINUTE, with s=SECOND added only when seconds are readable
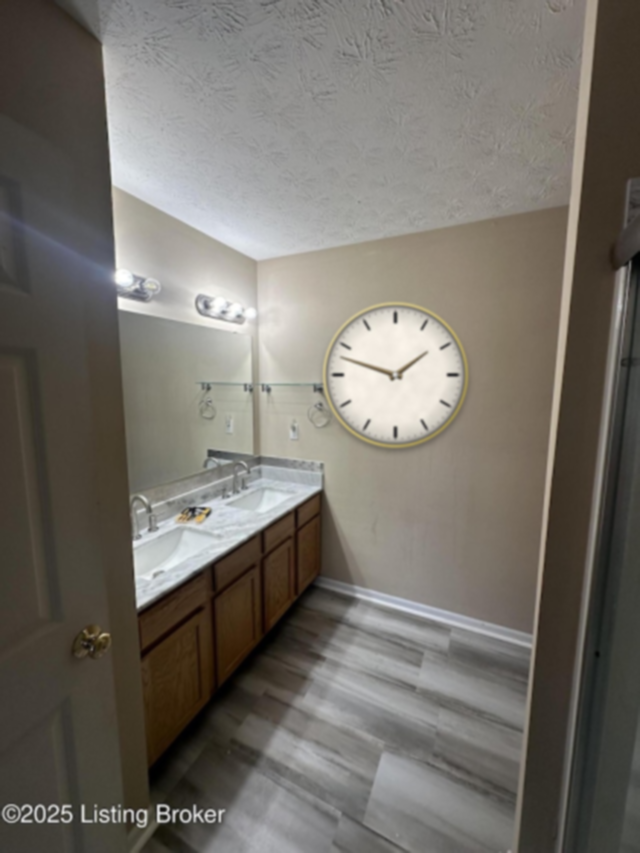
h=1 m=48
